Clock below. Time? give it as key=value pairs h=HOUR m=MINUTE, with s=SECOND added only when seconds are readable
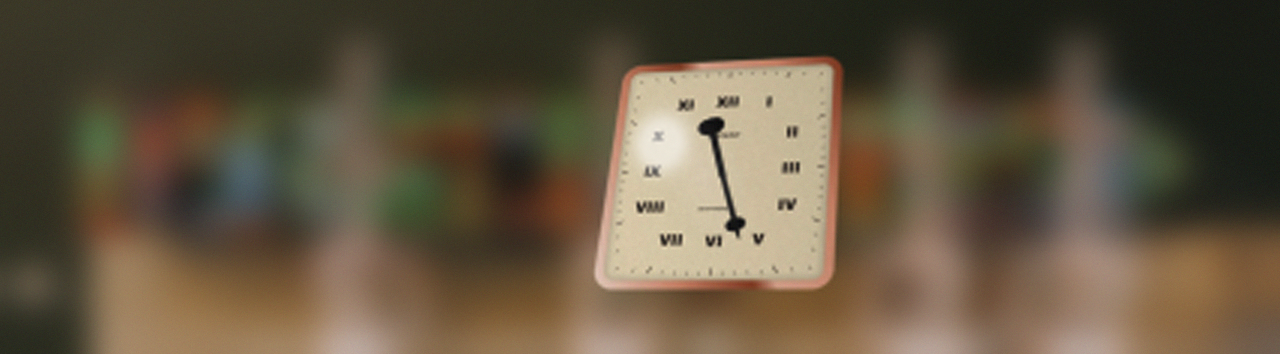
h=11 m=27
